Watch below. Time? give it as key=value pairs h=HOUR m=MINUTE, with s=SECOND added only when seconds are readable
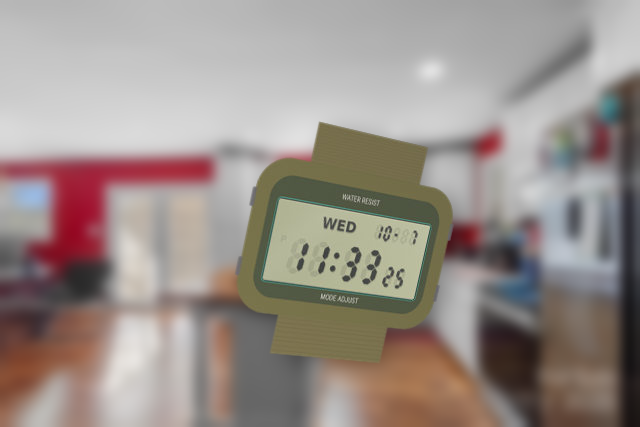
h=11 m=33 s=25
